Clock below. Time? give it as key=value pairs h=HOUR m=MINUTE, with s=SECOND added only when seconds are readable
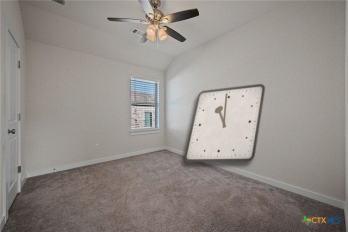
h=10 m=59
